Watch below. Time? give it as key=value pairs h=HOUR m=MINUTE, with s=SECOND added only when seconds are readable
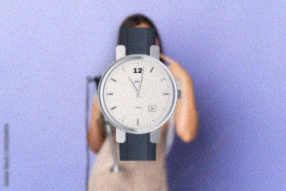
h=11 m=2
